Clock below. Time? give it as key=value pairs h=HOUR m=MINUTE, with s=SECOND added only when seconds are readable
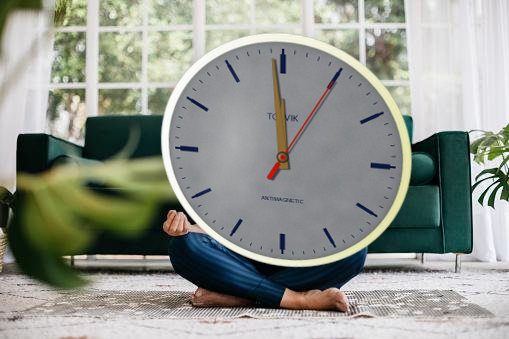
h=11 m=59 s=5
